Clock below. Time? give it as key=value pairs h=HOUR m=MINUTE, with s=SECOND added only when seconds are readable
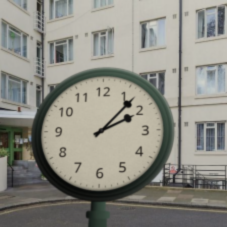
h=2 m=7
